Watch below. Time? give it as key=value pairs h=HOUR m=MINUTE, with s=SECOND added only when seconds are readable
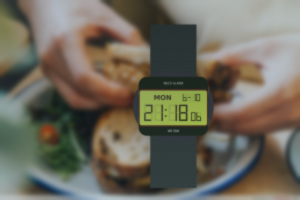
h=21 m=18
